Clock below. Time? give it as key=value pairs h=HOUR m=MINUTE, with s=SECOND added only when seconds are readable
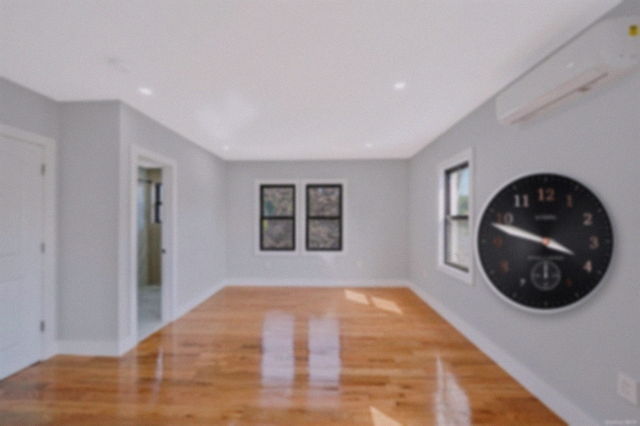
h=3 m=48
